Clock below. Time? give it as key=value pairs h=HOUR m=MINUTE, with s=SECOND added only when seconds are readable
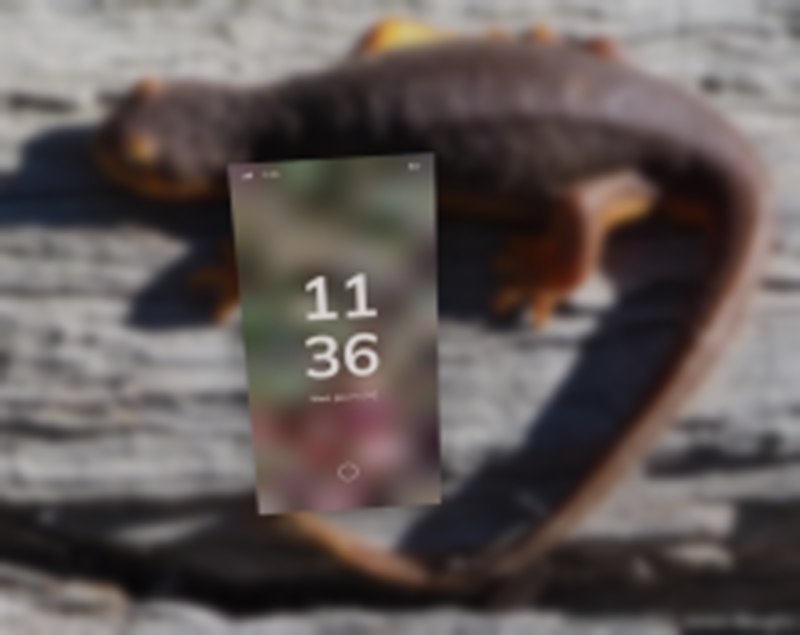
h=11 m=36
